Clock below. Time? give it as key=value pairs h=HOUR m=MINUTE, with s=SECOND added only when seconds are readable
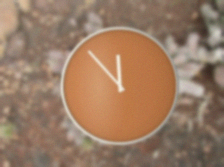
h=11 m=53
